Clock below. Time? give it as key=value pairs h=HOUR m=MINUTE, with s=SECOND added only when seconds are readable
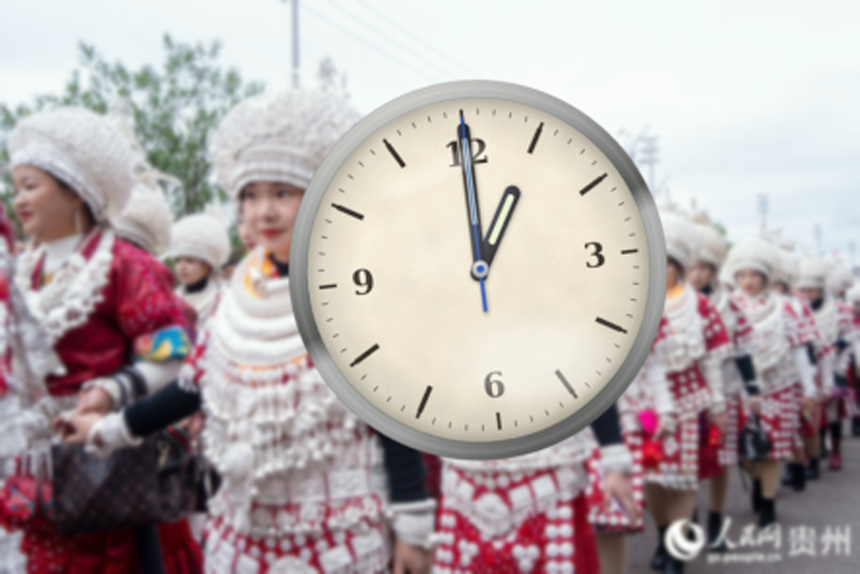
h=1 m=0 s=0
